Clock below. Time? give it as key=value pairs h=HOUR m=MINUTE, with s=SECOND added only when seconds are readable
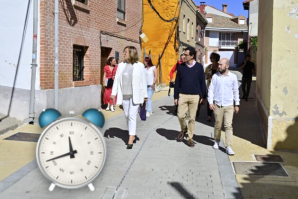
h=11 m=42
